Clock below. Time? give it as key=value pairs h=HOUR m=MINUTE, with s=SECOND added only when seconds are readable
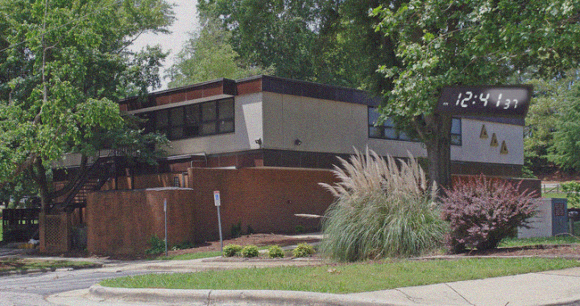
h=12 m=41 s=37
